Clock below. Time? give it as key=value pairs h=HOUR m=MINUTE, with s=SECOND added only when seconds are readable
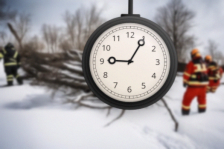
h=9 m=5
